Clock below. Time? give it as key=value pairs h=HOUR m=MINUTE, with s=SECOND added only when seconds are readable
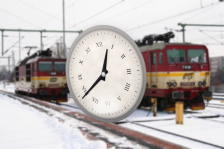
h=12 m=39
